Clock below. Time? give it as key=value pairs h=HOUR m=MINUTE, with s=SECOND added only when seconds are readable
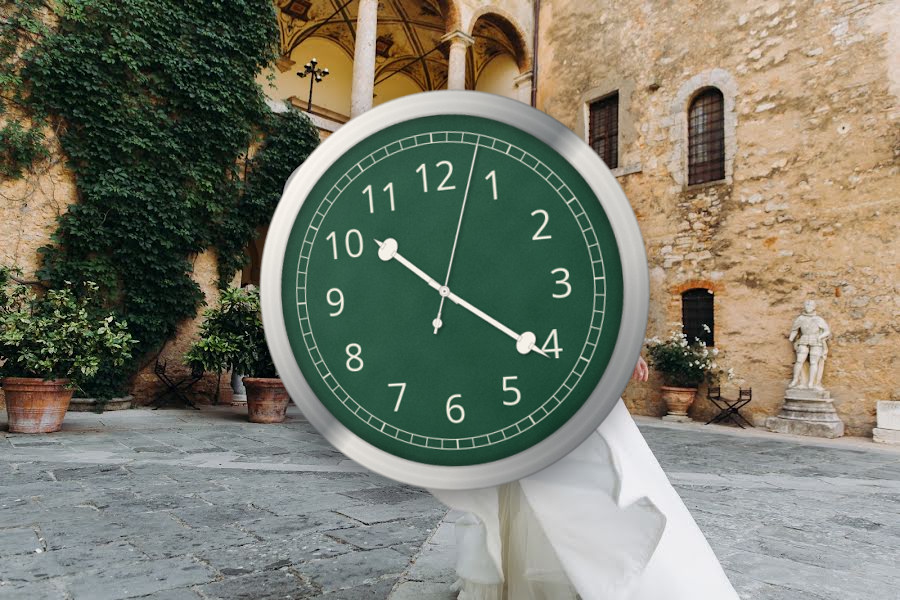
h=10 m=21 s=3
